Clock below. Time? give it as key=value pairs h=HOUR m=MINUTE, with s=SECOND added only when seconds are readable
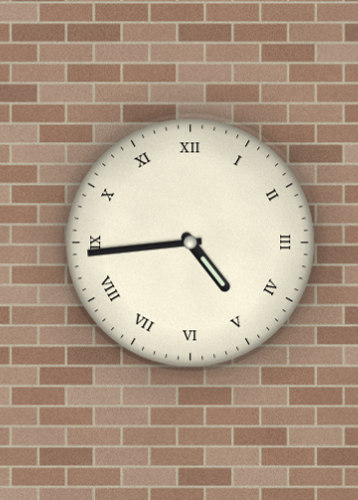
h=4 m=44
